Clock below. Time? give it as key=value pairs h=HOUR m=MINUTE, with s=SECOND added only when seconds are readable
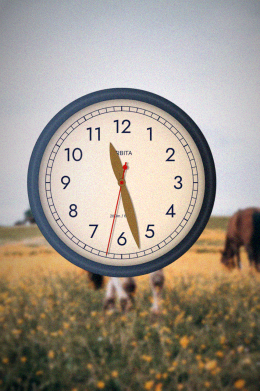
h=11 m=27 s=32
